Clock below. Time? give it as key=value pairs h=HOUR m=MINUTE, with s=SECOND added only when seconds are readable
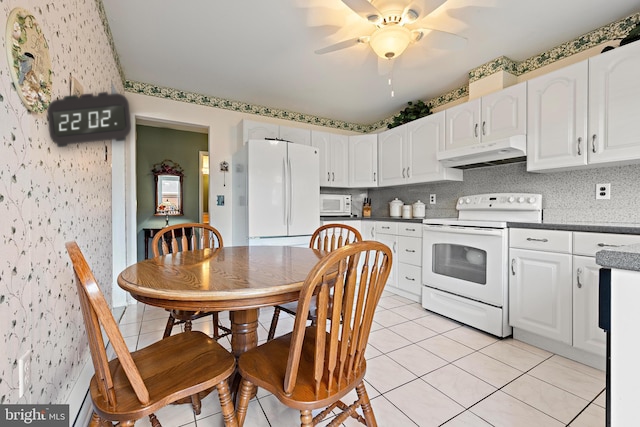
h=22 m=2
